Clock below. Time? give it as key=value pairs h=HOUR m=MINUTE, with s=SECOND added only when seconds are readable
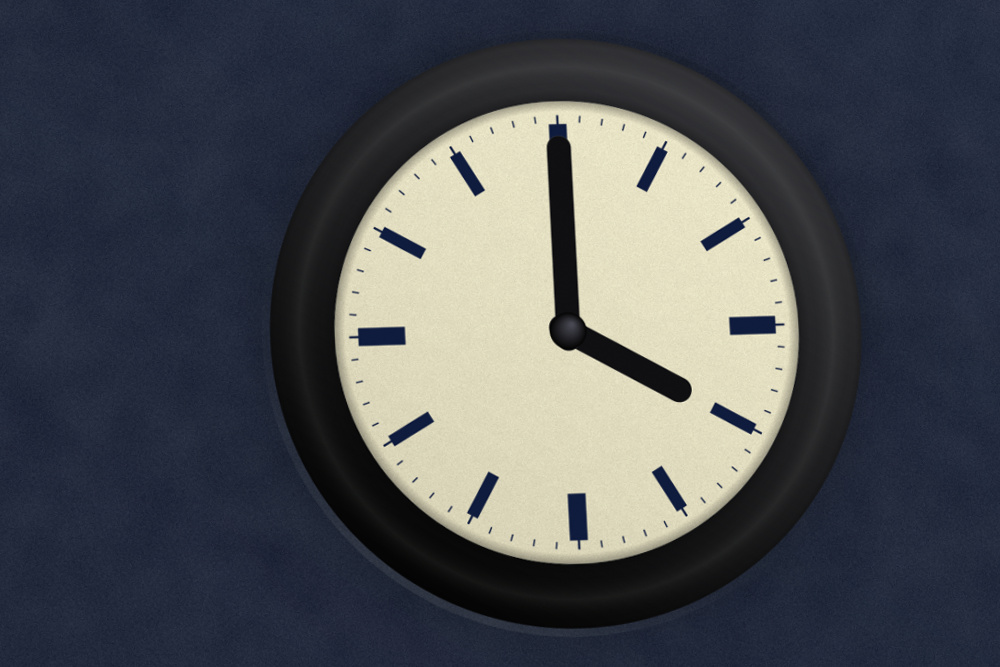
h=4 m=0
